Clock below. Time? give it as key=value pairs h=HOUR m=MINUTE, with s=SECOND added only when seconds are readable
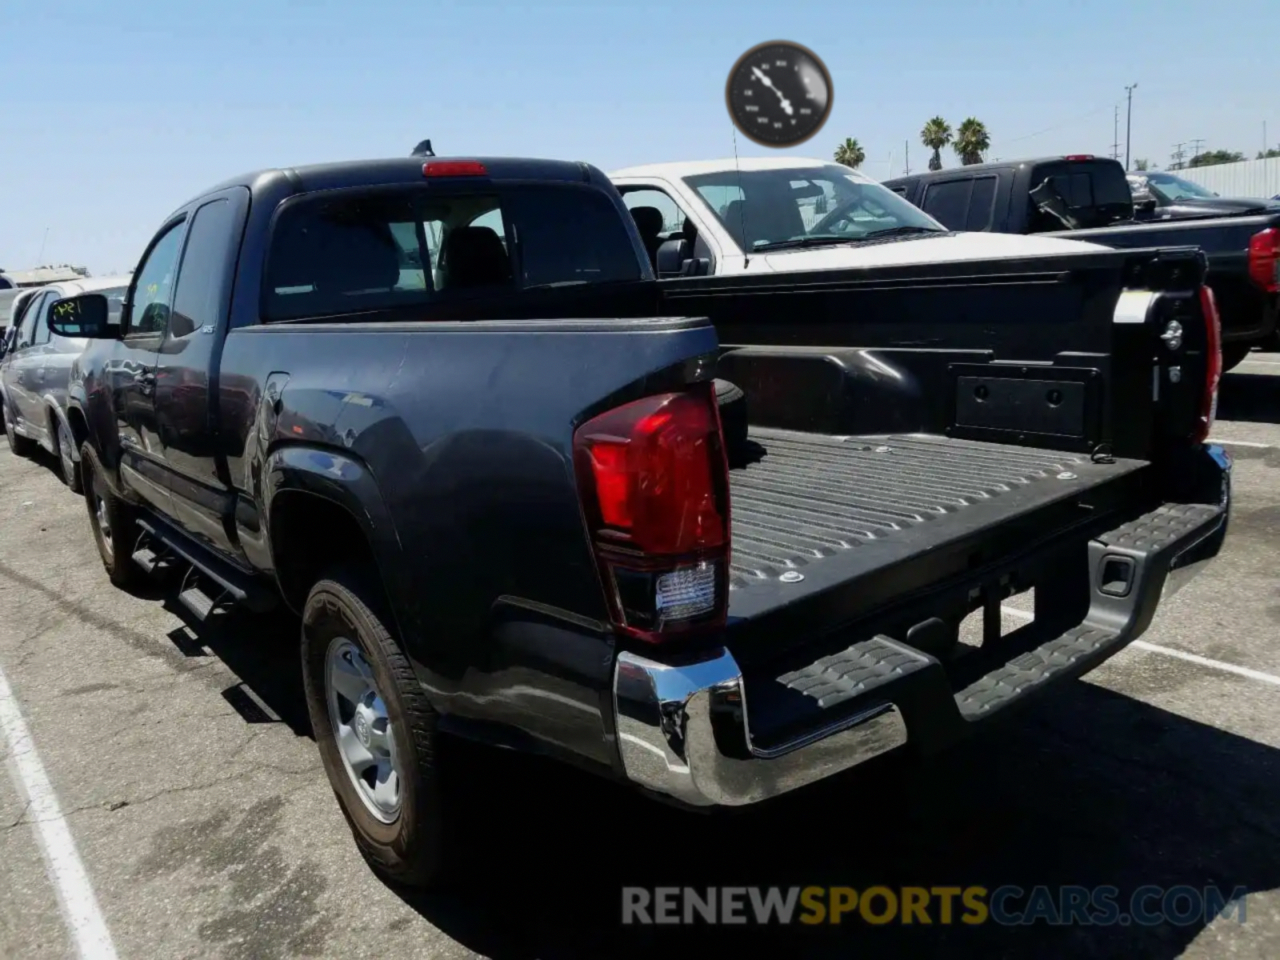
h=4 m=52
